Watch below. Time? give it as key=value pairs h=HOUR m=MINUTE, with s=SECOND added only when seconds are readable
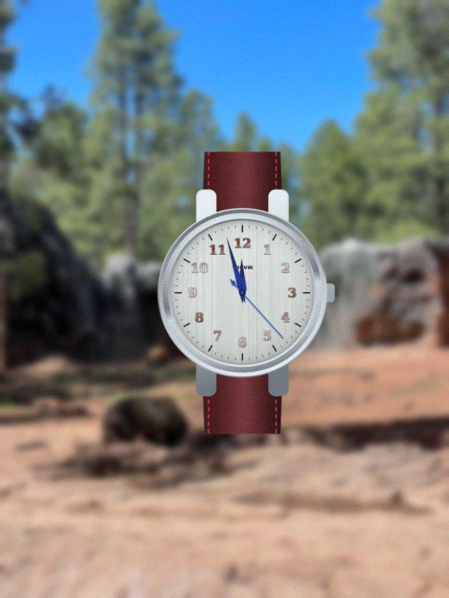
h=11 m=57 s=23
